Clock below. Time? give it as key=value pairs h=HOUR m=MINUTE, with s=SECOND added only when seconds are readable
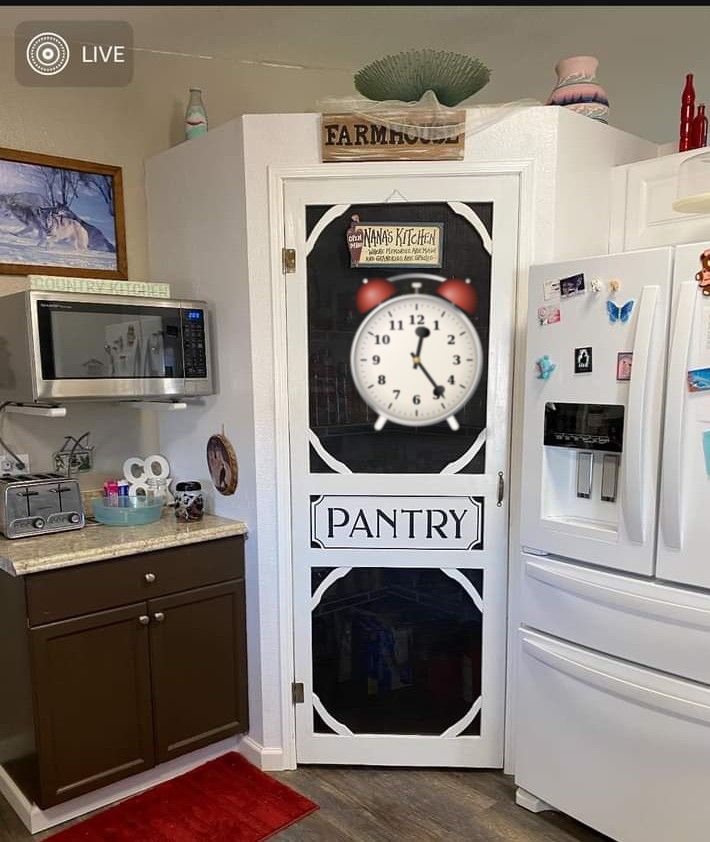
h=12 m=24
